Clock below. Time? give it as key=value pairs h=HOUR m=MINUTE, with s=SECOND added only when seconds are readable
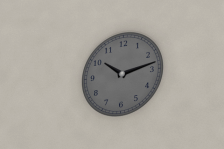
h=10 m=13
